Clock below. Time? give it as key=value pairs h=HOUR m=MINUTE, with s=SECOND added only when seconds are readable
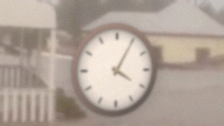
h=4 m=5
